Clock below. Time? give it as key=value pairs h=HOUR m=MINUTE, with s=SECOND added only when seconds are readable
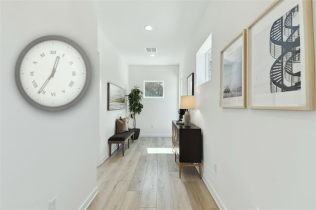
h=12 m=36
